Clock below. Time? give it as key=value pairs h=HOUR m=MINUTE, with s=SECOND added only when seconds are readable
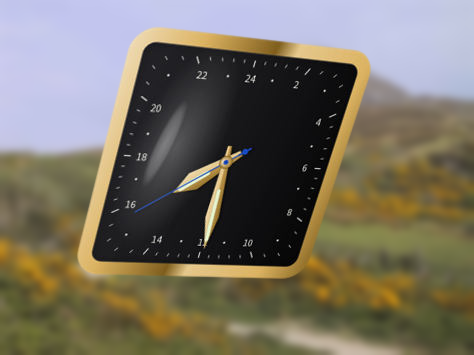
h=15 m=29 s=39
